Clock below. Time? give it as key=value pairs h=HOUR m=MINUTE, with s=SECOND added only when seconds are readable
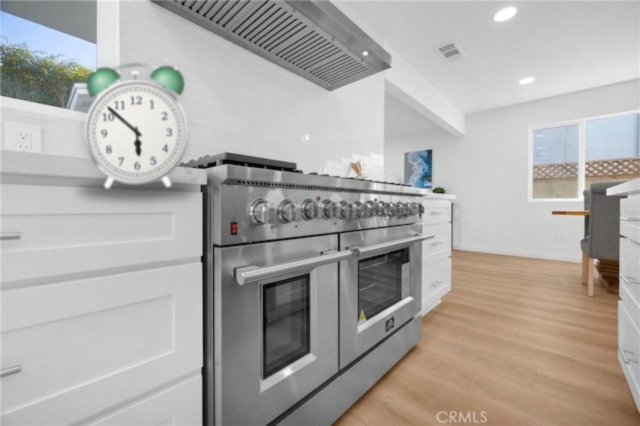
h=5 m=52
